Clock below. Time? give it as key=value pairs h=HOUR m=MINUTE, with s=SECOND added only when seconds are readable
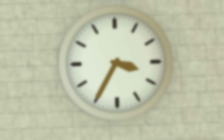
h=3 m=35
